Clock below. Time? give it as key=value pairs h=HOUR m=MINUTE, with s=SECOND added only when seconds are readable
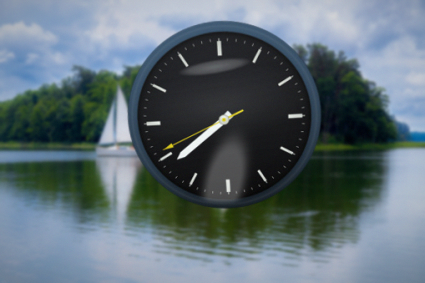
h=7 m=38 s=41
